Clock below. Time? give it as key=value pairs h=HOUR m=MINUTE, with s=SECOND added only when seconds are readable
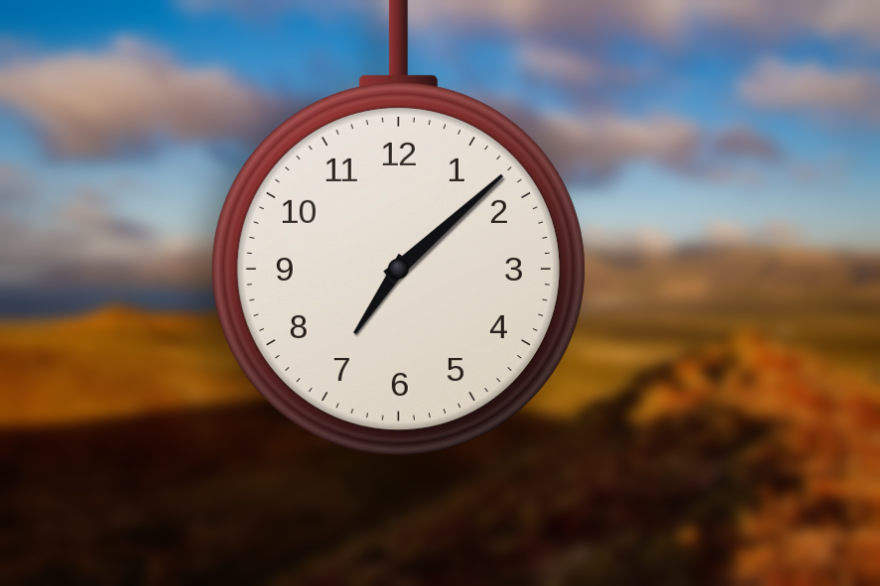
h=7 m=8
